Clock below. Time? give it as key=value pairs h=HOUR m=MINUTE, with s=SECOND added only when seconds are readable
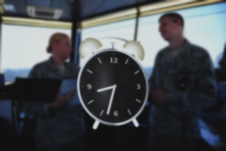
h=8 m=33
